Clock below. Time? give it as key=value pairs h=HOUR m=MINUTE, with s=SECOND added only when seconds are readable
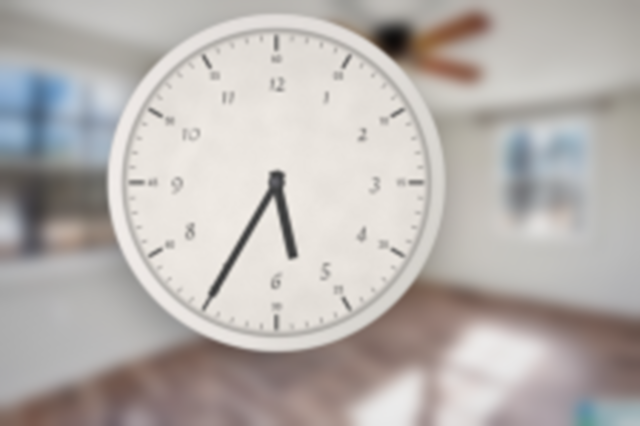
h=5 m=35
